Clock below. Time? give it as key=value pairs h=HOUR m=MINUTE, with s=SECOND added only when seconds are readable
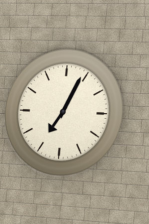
h=7 m=4
